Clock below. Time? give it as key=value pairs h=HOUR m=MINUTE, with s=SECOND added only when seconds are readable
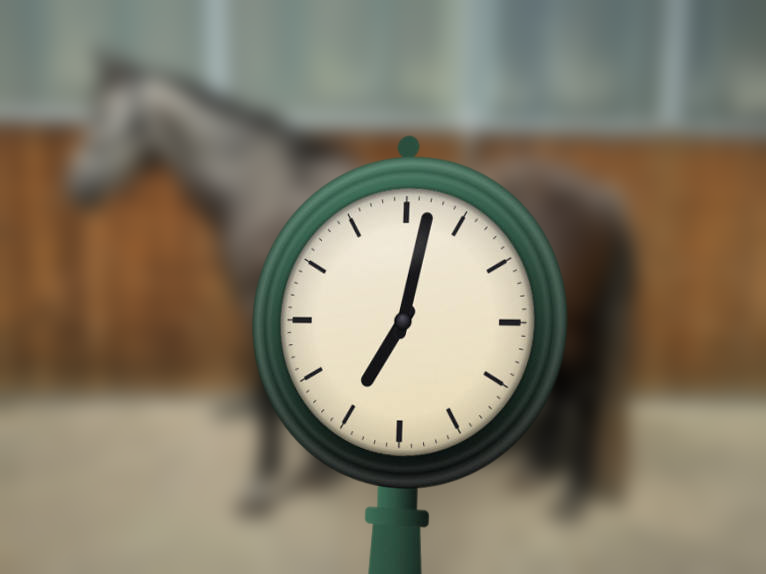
h=7 m=2
